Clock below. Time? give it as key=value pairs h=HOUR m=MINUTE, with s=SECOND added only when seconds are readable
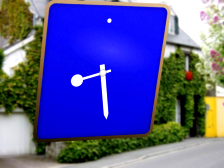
h=8 m=28
